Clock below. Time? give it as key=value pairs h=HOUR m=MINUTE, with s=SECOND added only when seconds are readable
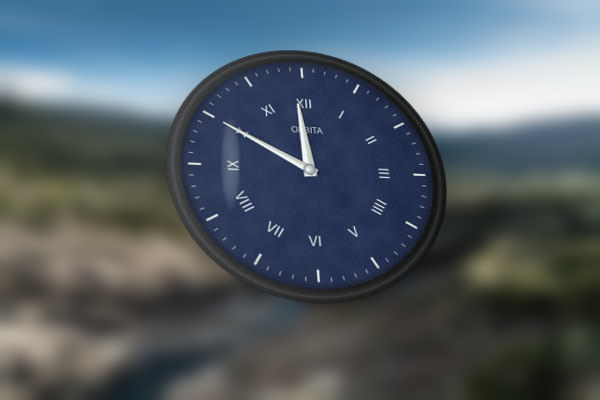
h=11 m=50
